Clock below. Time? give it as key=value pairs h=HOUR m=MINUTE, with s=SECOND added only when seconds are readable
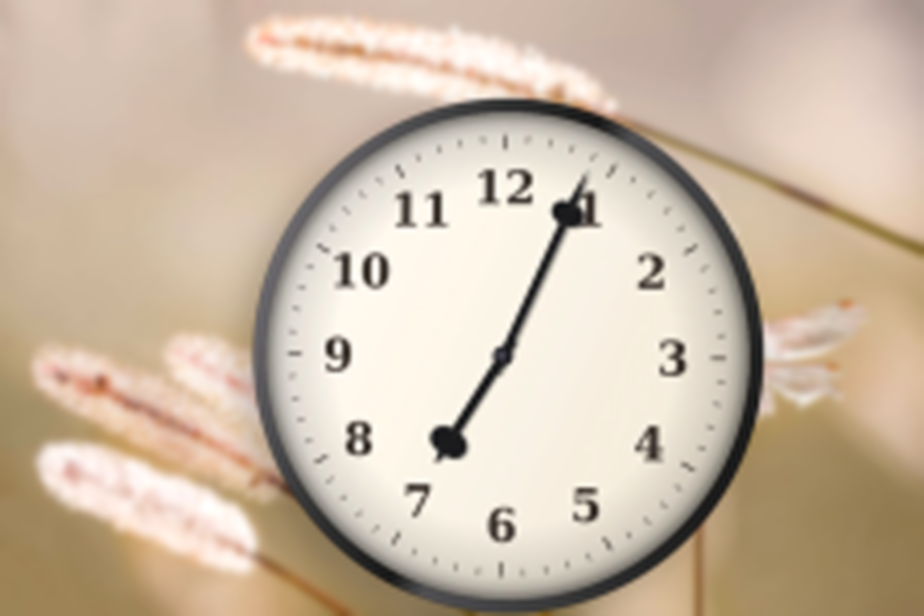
h=7 m=4
